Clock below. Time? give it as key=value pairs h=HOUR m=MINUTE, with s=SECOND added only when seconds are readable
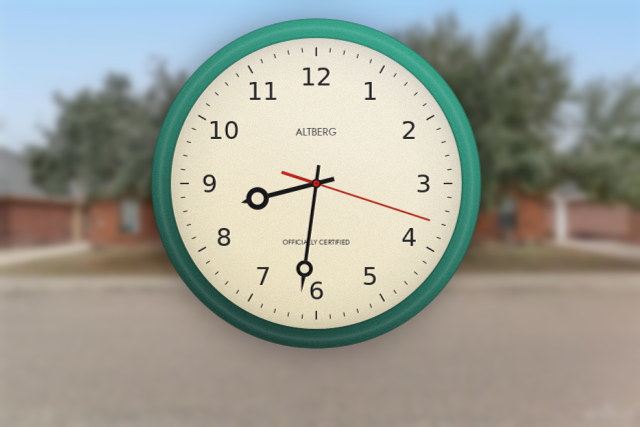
h=8 m=31 s=18
